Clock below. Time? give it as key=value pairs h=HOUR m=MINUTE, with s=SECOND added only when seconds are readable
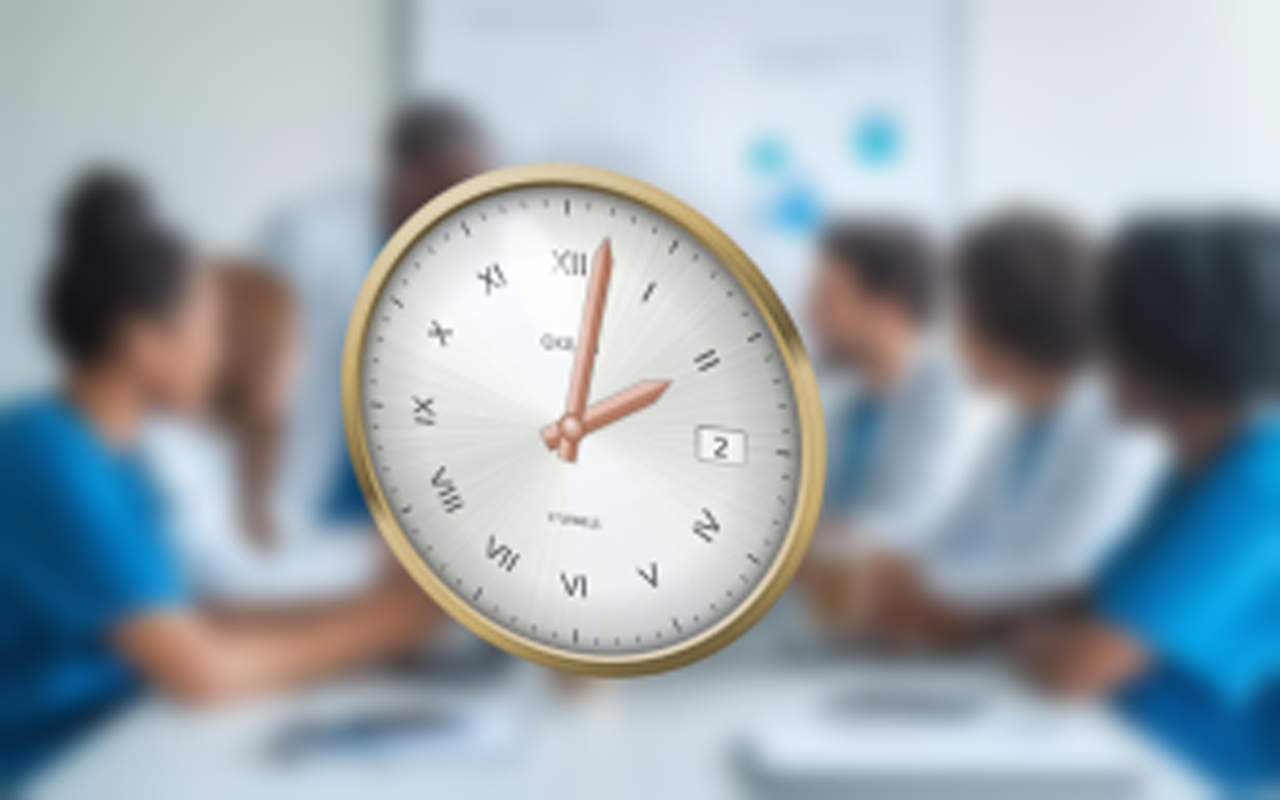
h=2 m=2
